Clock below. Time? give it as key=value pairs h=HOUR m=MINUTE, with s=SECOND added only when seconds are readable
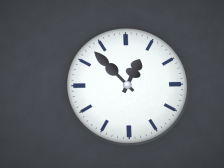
h=12 m=53
